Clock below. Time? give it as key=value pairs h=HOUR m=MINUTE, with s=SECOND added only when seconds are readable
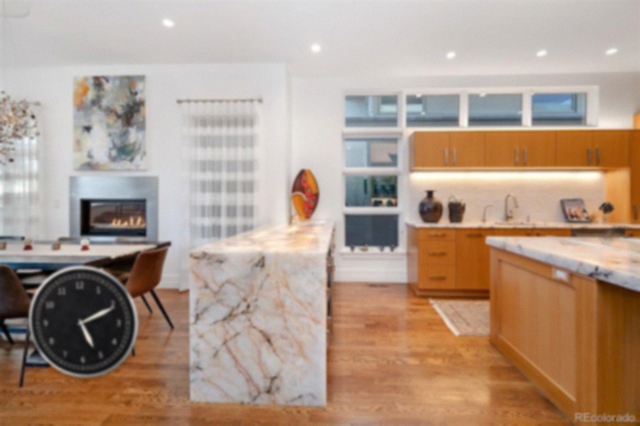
h=5 m=11
